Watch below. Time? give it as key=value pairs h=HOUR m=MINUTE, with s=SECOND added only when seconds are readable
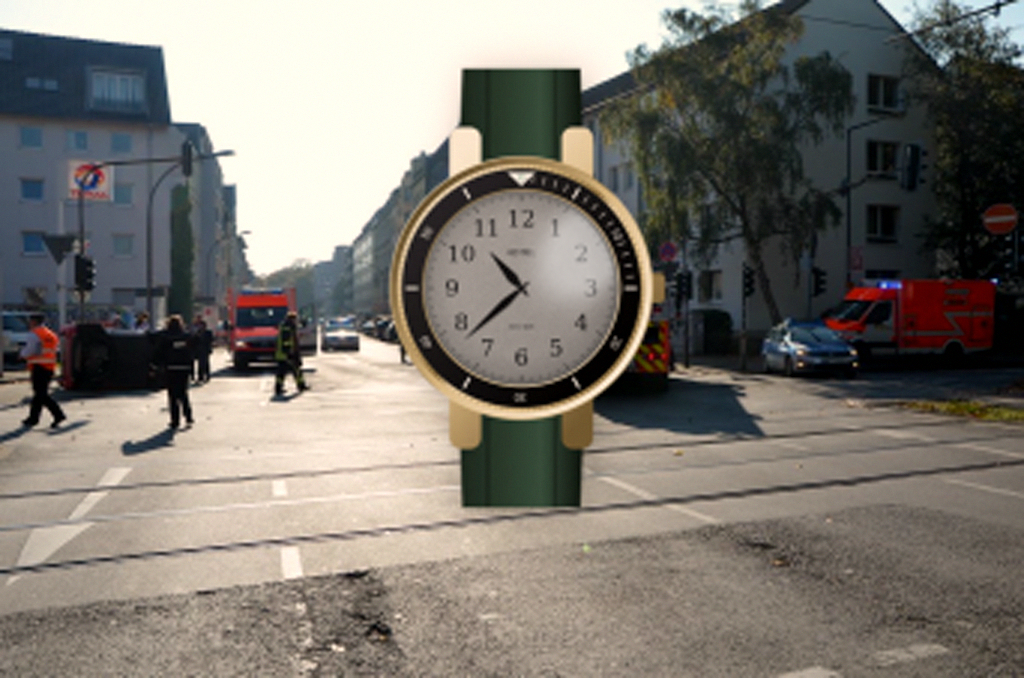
h=10 m=38
